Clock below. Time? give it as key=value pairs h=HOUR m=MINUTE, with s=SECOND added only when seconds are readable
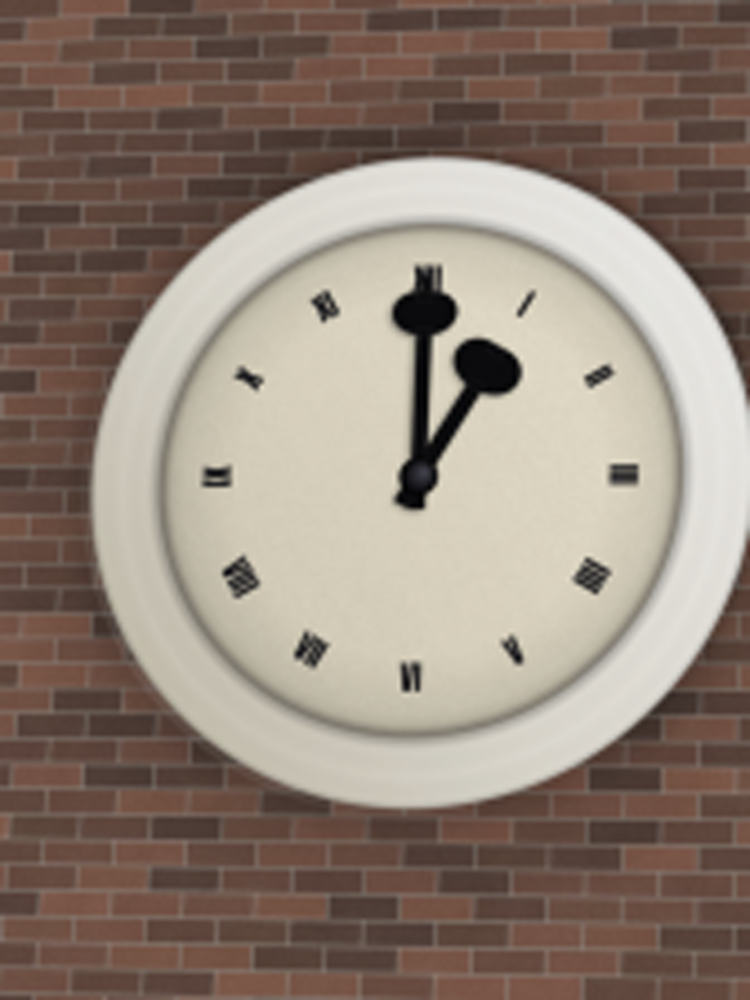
h=1 m=0
